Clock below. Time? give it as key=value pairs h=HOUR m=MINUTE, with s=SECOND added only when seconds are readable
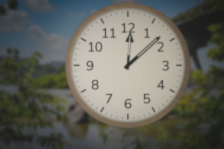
h=12 m=8
